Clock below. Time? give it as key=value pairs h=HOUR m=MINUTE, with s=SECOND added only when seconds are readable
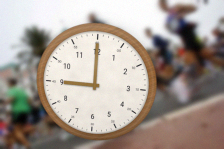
h=9 m=0
